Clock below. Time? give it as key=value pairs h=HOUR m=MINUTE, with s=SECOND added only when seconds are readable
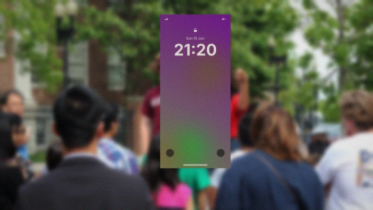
h=21 m=20
